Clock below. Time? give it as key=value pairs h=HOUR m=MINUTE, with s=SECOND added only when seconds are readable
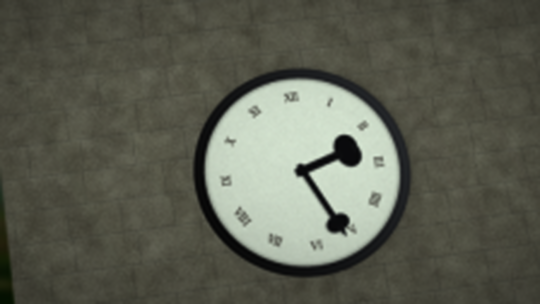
h=2 m=26
